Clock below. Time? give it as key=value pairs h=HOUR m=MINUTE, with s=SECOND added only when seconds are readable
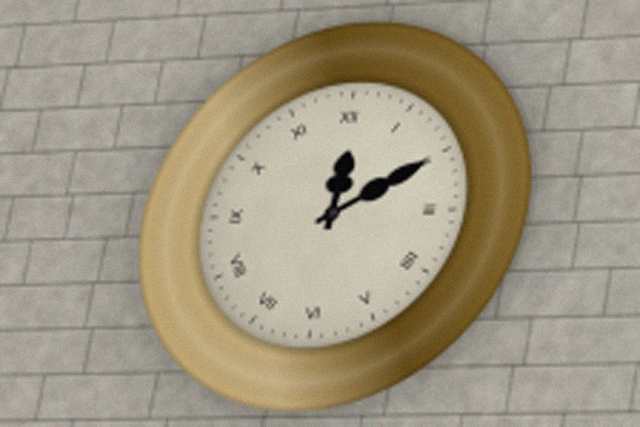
h=12 m=10
